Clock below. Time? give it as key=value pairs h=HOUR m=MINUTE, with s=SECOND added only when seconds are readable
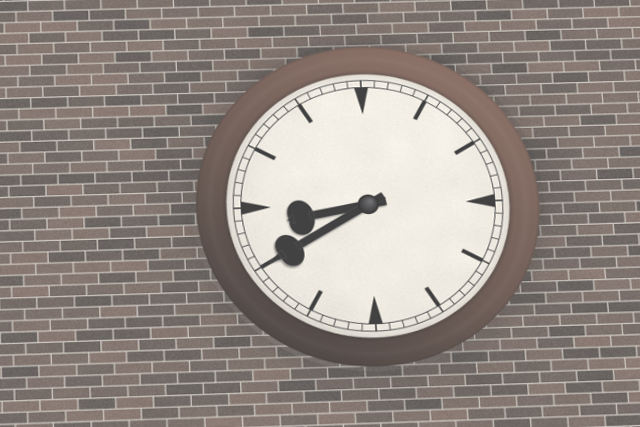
h=8 m=40
